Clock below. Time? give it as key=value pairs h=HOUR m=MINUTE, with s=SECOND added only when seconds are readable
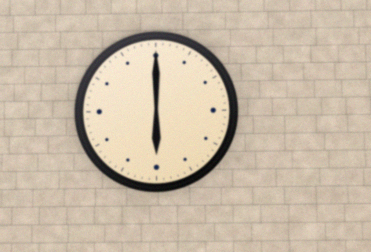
h=6 m=0
